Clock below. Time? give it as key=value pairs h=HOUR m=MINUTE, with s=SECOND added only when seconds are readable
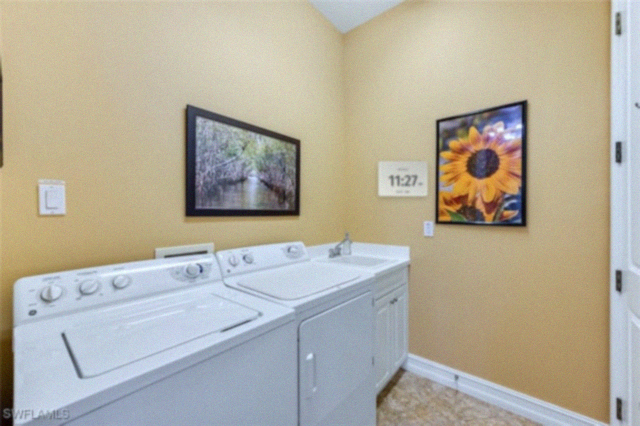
h=11 m=27
